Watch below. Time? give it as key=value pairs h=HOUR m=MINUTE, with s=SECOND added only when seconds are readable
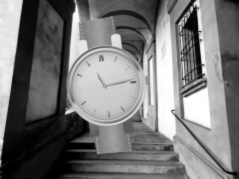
h=11 m=14
